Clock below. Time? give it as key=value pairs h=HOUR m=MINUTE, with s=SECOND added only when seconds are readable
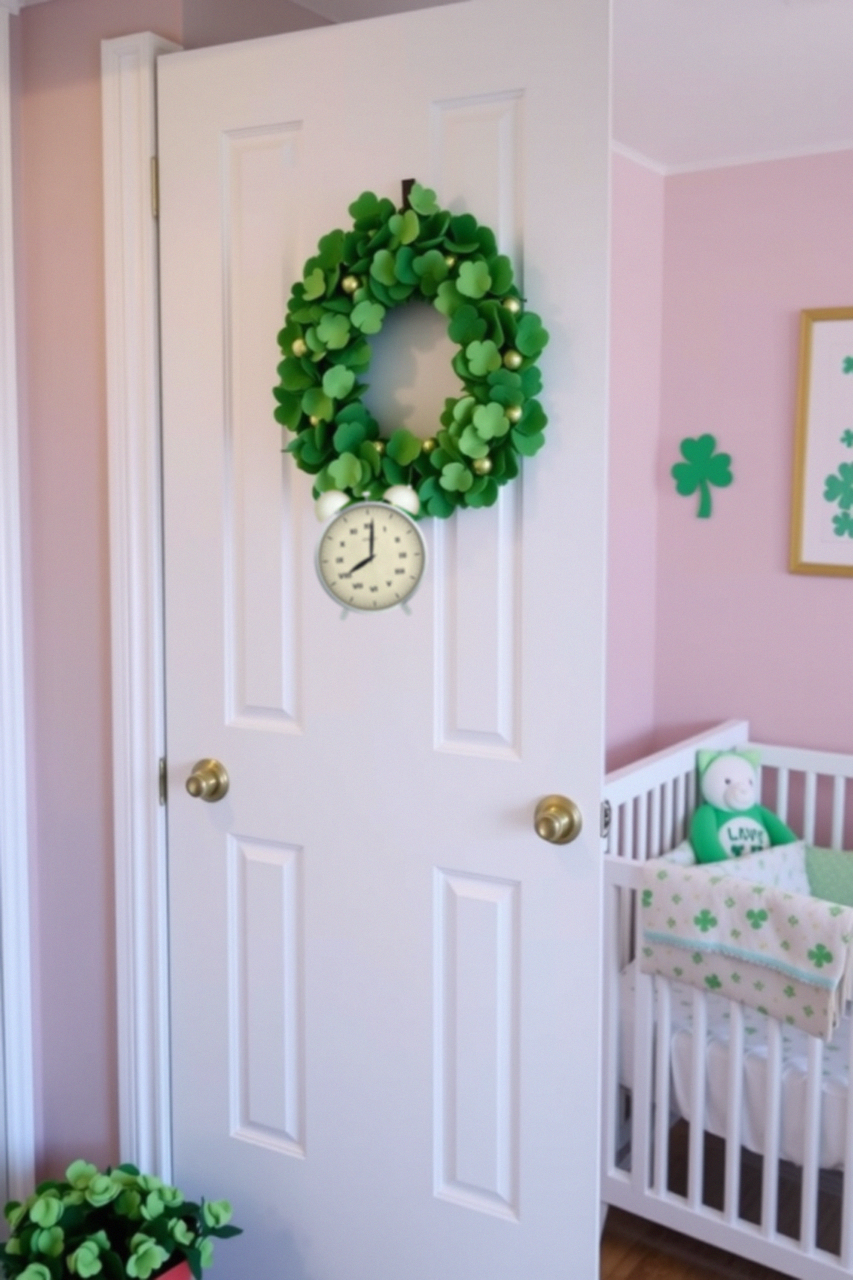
h=8 m=1
